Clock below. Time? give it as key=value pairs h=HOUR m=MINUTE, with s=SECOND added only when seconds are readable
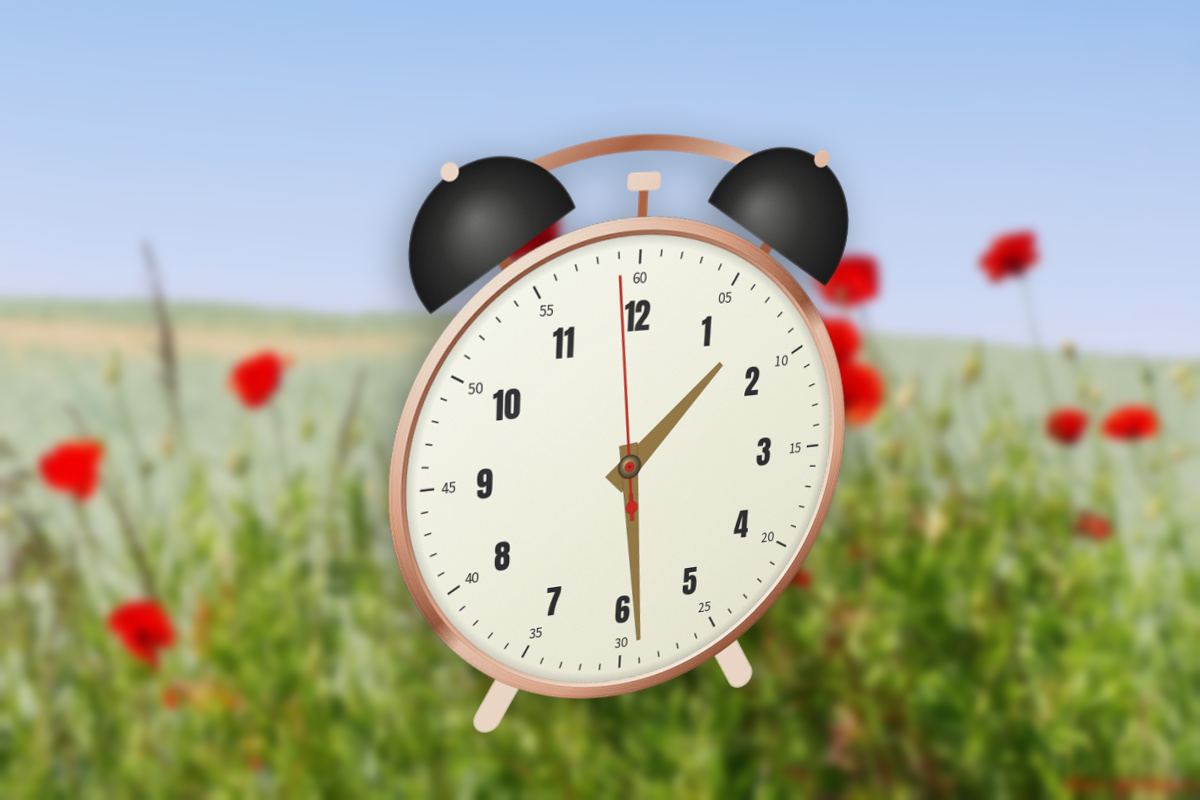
h=1 m=28 s=59
